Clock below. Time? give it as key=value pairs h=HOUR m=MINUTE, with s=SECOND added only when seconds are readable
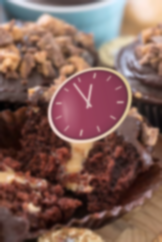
h=11 m=53
